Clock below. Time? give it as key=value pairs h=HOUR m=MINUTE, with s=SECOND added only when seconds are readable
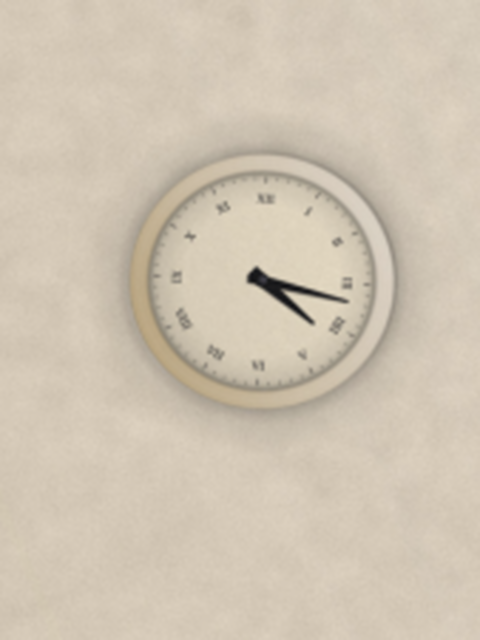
h=4 m=17
